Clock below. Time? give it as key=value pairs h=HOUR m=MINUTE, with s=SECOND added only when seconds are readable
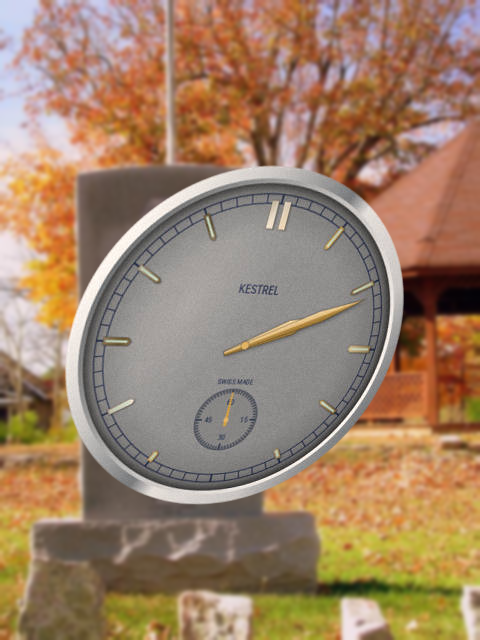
h=2 m=11
